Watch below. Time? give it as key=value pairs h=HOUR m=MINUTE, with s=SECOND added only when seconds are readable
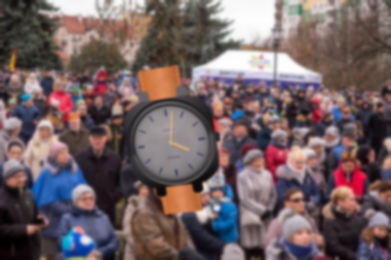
h=4 m=2
